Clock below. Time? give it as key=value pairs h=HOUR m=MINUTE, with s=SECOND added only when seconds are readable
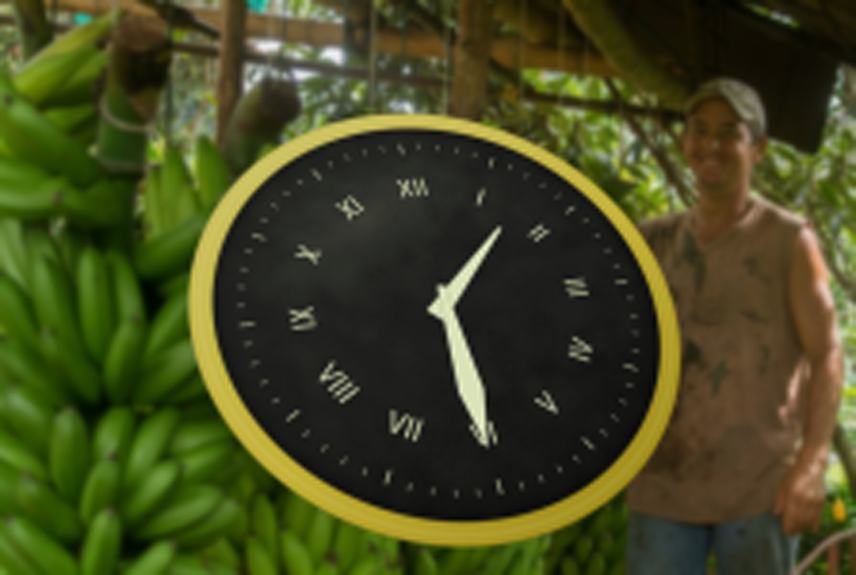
h=1 m=30
